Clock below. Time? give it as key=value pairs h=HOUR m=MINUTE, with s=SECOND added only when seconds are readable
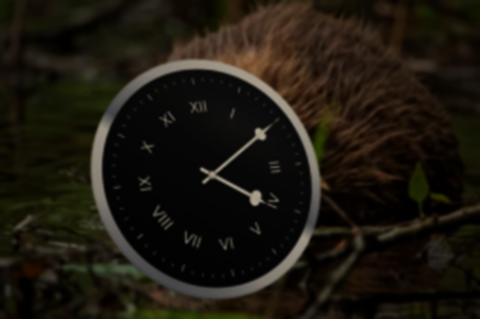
h=4 m=10
